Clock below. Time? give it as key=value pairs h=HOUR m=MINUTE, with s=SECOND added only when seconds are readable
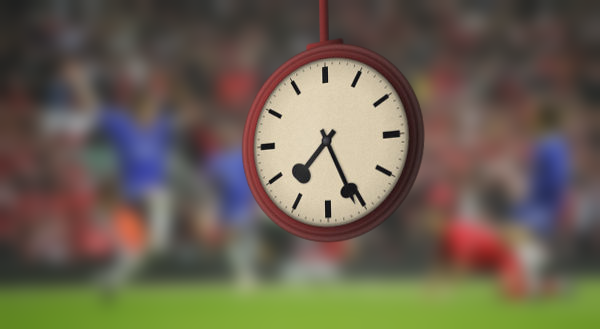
h=7 m=26
